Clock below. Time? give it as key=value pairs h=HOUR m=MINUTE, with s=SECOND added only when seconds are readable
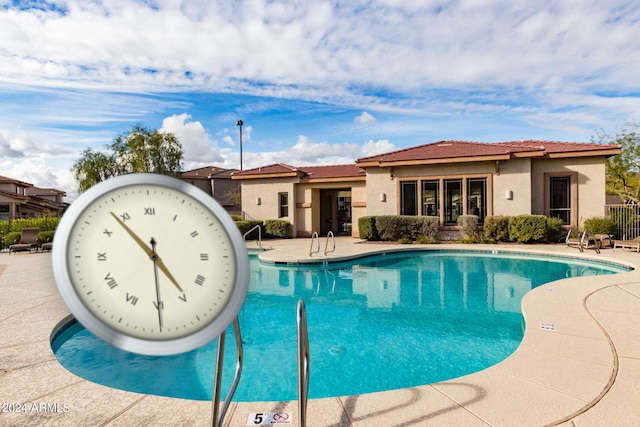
h=4 m=53 s=30
